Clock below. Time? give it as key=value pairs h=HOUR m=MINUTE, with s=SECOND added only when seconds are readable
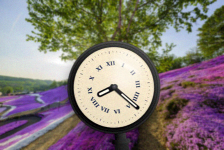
h=8 m=23
